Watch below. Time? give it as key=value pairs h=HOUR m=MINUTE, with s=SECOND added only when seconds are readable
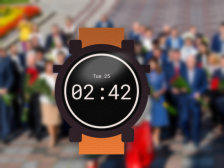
h=2 m=42
